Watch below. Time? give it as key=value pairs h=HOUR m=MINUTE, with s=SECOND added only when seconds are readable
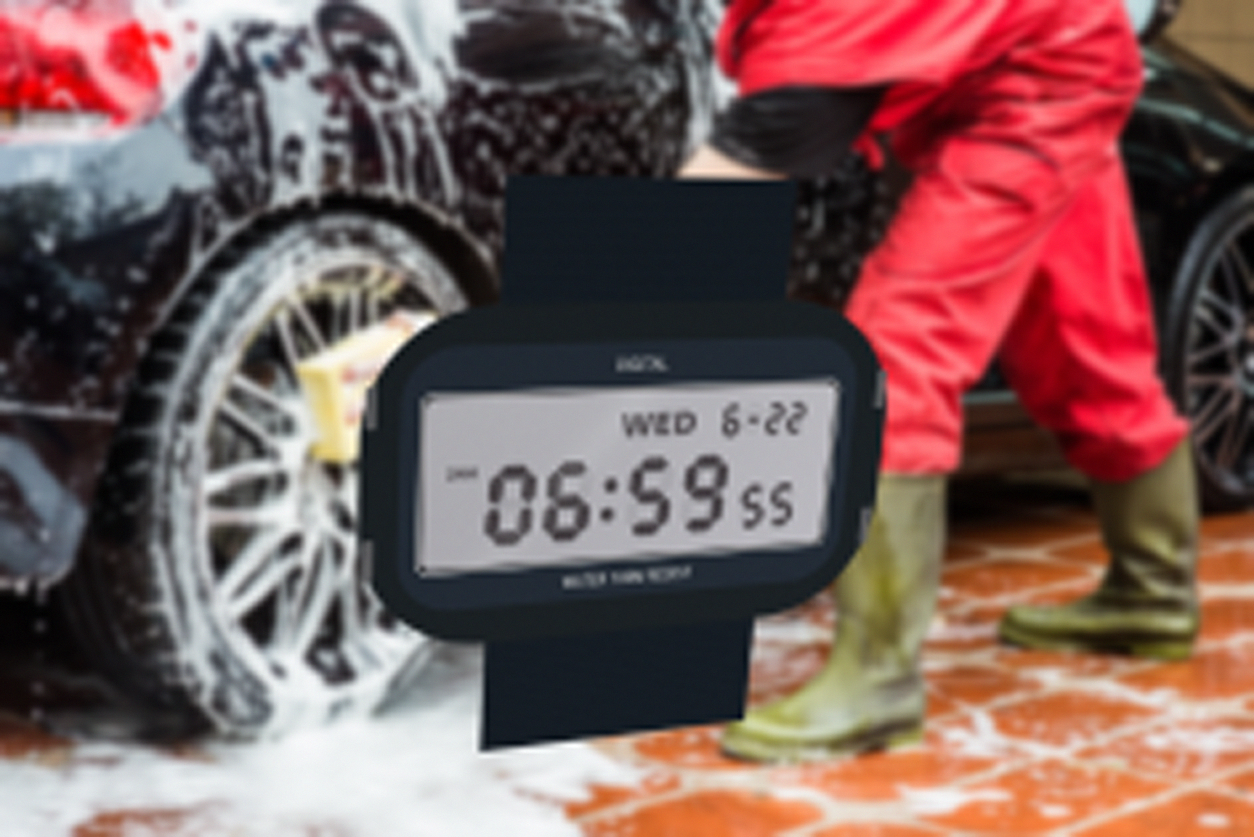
h=6 m=59 s=55
